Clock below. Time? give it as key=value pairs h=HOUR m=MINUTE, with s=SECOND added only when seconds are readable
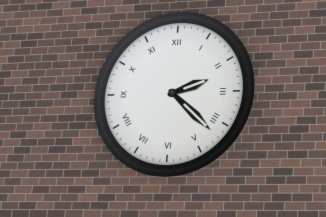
h=2 m=22
